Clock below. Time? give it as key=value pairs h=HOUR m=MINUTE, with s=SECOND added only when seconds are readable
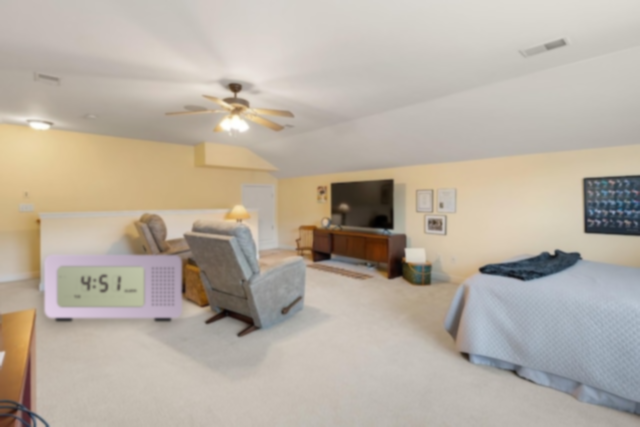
h=4 m=51
